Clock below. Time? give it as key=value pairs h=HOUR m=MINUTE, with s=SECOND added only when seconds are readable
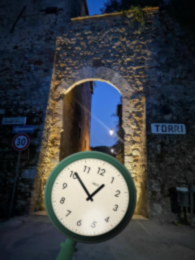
h=12 m=51
